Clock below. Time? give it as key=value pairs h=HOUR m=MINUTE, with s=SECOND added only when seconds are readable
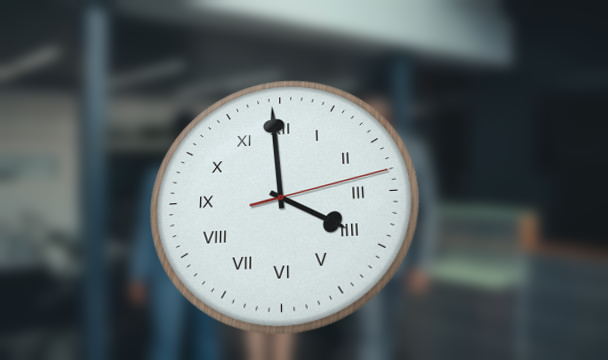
h=3 m=59 s=13
